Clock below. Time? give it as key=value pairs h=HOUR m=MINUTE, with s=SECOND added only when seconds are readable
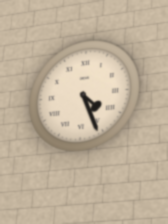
h=4 m=26
